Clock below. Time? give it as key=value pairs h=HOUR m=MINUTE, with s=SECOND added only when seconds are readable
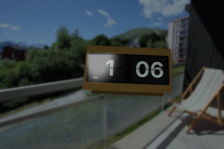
h=1 m=6
